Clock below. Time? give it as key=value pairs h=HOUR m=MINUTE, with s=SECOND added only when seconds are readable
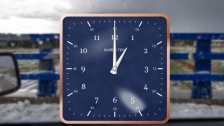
h=1 m=0
